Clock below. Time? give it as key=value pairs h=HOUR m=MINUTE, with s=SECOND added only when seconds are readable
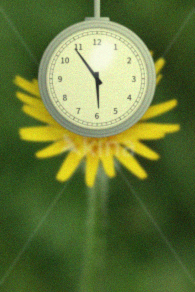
h=5 m=54
